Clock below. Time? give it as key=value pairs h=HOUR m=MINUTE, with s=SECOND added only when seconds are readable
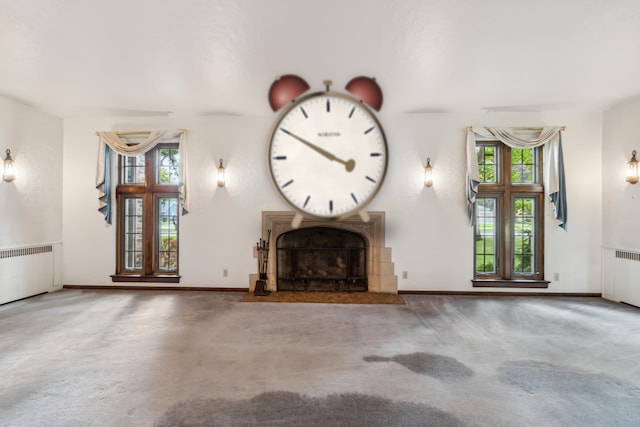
h=3 m=50
